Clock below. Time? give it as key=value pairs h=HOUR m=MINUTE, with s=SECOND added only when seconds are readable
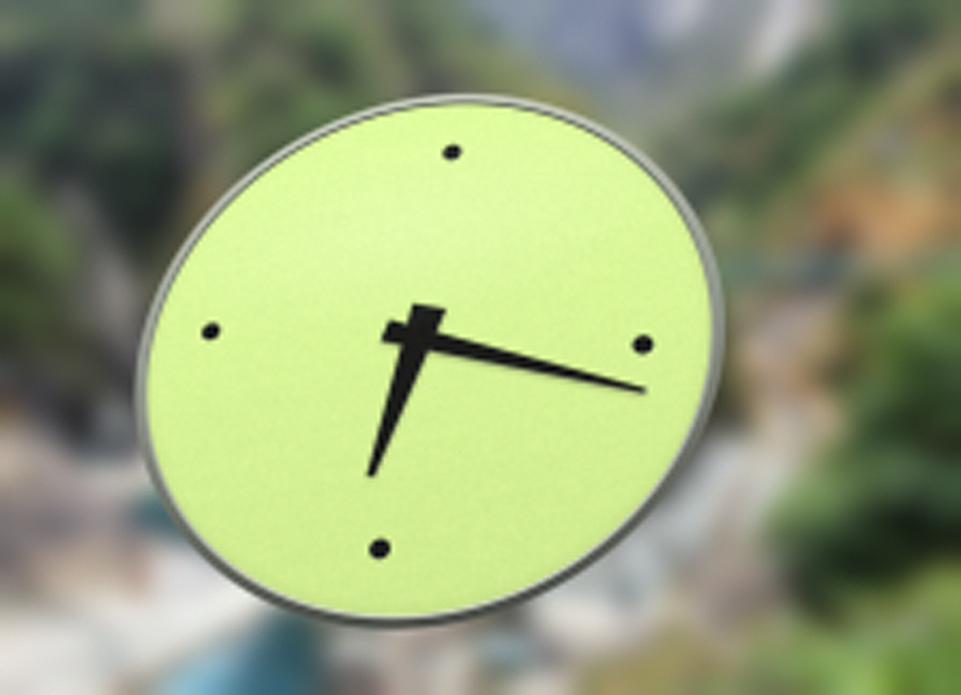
h=6 m=17
